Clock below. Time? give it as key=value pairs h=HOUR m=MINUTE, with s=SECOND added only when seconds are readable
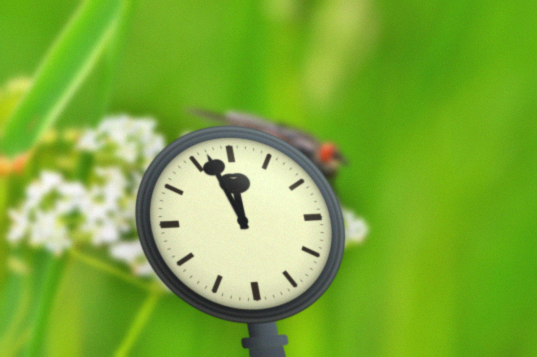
h=11 m=57
